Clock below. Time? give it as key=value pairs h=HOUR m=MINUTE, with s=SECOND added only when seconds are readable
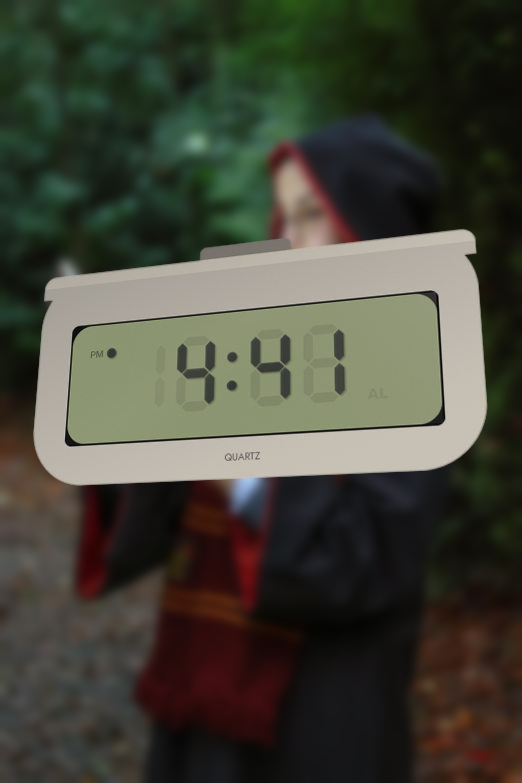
h=4 m=41
